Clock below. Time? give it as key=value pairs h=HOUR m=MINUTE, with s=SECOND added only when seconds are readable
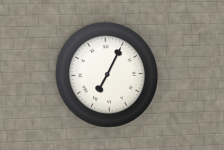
h=7 m=5
